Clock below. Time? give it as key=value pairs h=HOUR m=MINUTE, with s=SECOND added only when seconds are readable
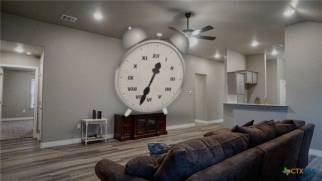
h=12 m=33
